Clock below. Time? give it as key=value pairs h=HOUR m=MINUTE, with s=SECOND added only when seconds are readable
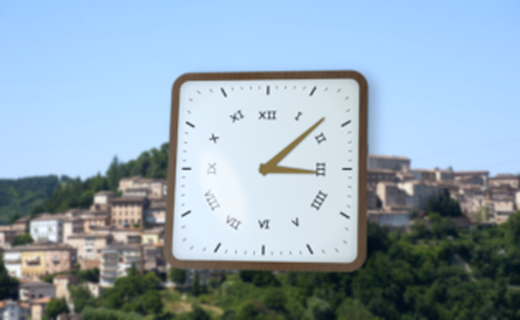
h=3 m=8
